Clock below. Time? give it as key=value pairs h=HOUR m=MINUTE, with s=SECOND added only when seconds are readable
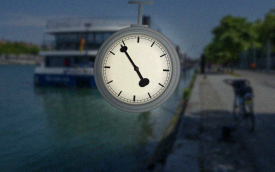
h=4 m=54
